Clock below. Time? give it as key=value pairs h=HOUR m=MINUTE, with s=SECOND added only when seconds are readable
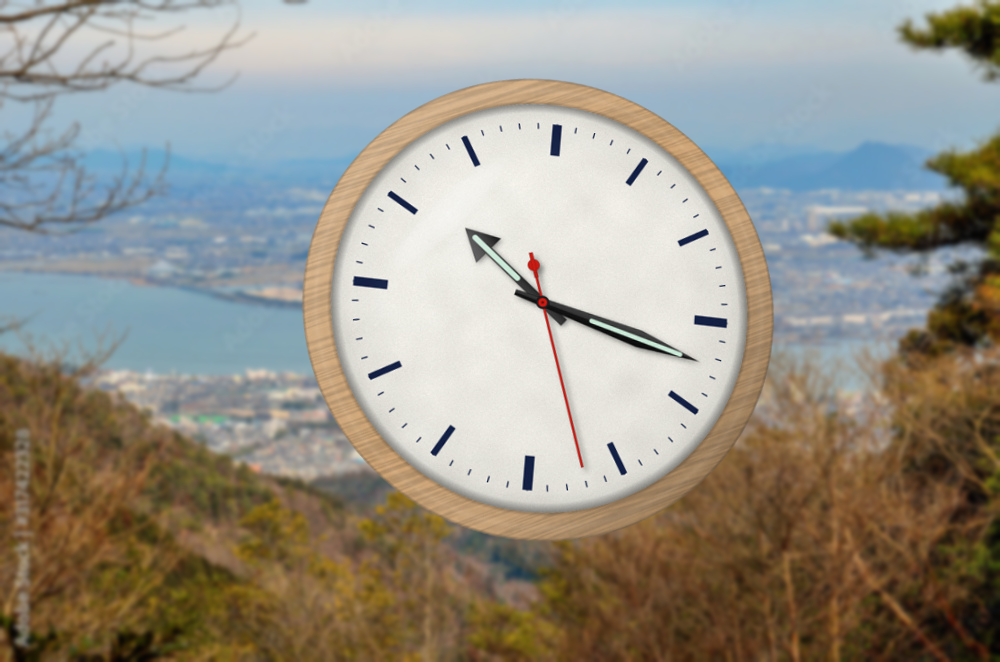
h=10 m=17 s=27
